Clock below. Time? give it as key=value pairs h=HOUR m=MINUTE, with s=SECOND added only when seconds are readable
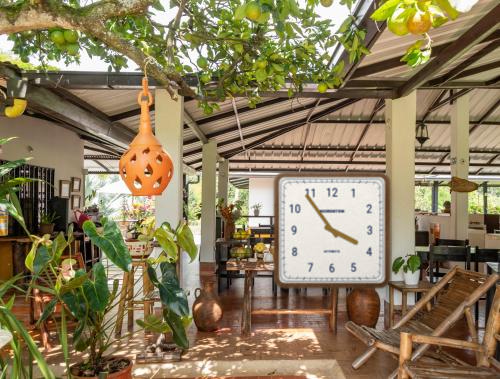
h=3 m=54
